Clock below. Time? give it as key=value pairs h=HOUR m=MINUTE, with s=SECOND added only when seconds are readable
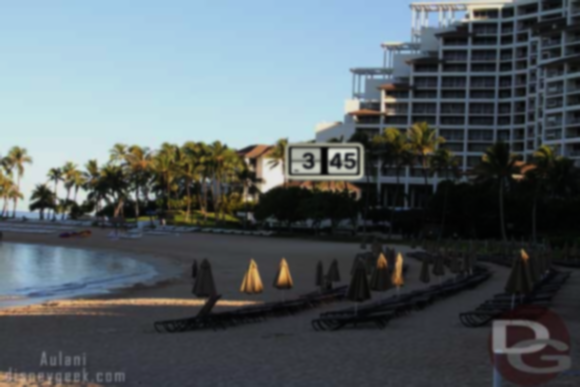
h=3 m=45
